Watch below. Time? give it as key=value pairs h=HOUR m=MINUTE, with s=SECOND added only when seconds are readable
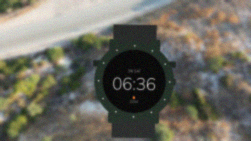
h=6 m=36
